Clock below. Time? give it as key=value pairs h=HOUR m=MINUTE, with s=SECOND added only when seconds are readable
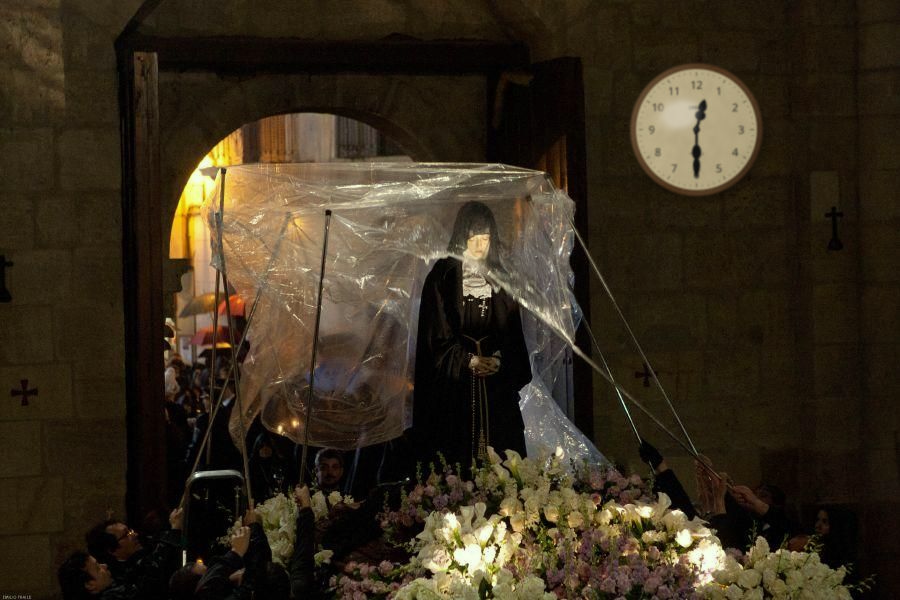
h=12 m=30
